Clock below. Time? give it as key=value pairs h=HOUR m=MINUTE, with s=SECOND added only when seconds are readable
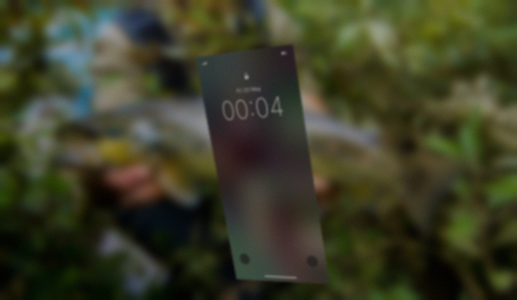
h=0 m=4
